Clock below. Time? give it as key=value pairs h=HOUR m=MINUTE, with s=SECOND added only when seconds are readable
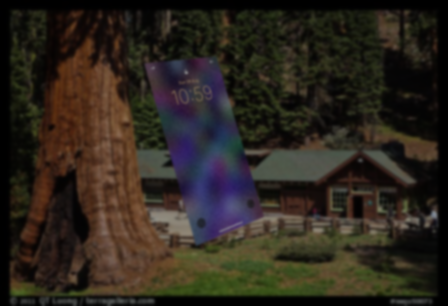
h=10 m=59
